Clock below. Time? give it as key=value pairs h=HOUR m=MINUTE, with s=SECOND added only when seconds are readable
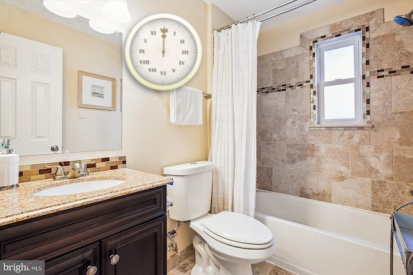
h=12 m=0
